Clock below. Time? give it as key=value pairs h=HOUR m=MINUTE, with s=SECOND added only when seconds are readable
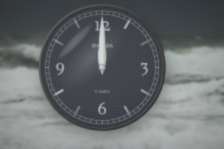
h=12 m=0
